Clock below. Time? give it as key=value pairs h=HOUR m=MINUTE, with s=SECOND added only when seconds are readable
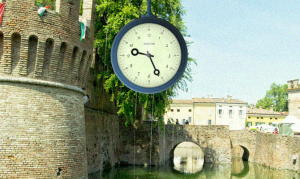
h=9 m=26
